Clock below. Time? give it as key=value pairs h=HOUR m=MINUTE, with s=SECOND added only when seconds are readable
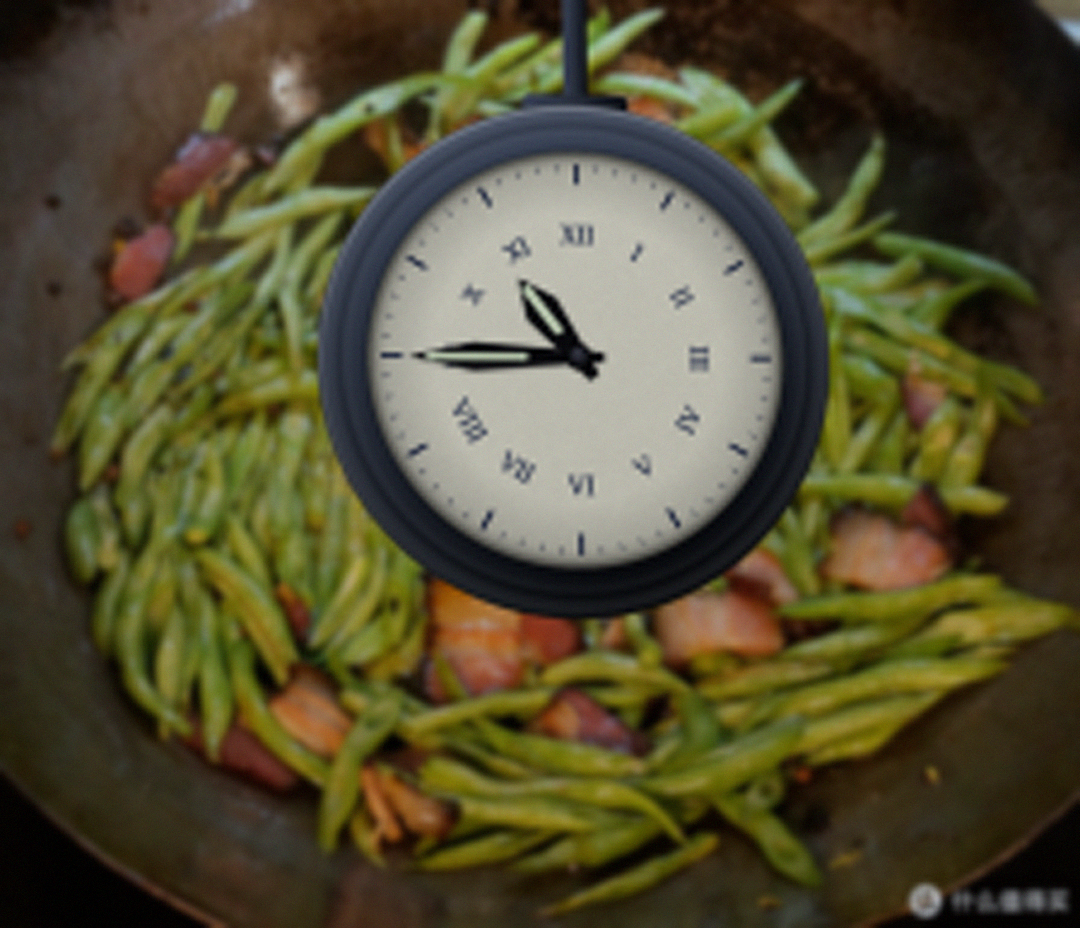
h=10 m=45
